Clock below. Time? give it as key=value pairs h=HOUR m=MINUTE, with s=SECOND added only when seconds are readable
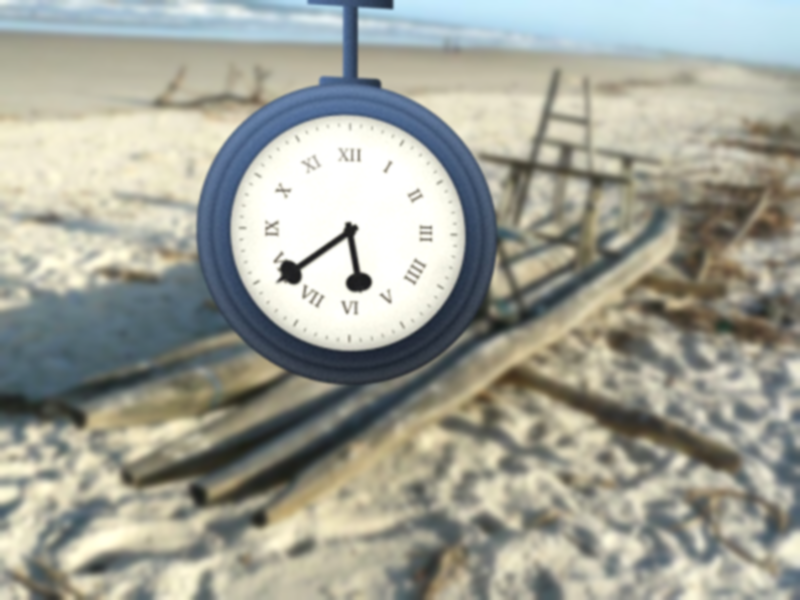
h=5 m=39
